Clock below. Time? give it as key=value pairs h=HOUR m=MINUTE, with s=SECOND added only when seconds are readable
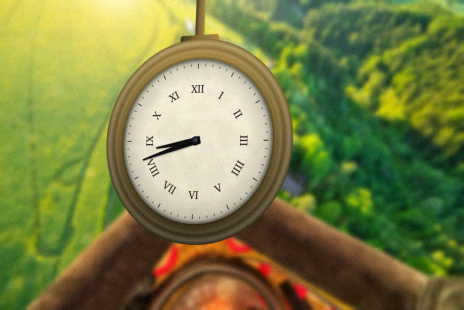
h=8 m=42
